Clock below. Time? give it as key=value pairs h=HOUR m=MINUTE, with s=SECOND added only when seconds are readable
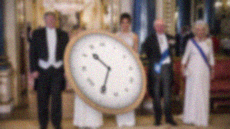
h=10 m=35
